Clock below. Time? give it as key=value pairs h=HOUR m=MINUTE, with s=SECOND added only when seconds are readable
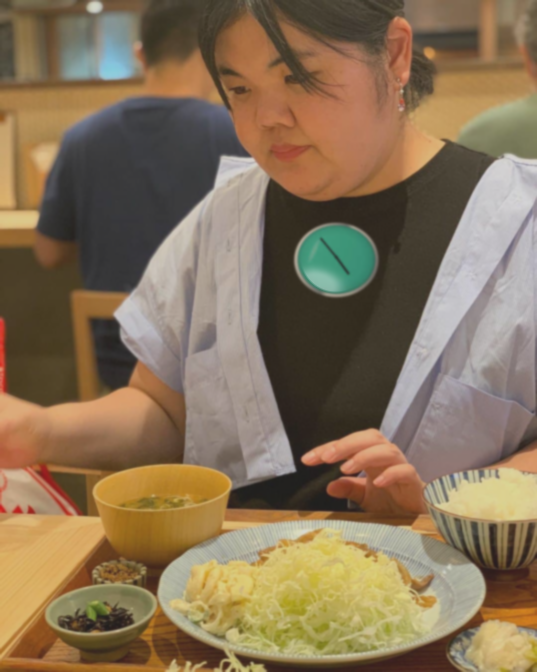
h=4 m=54
